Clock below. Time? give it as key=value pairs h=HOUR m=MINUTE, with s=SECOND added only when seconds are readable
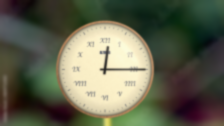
h=12 m=15
